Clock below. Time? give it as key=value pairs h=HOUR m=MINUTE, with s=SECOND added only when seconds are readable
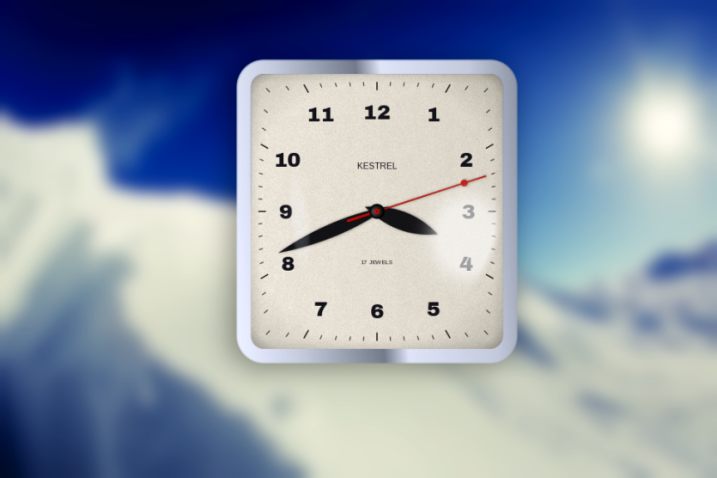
h=3 m=41 s=12
